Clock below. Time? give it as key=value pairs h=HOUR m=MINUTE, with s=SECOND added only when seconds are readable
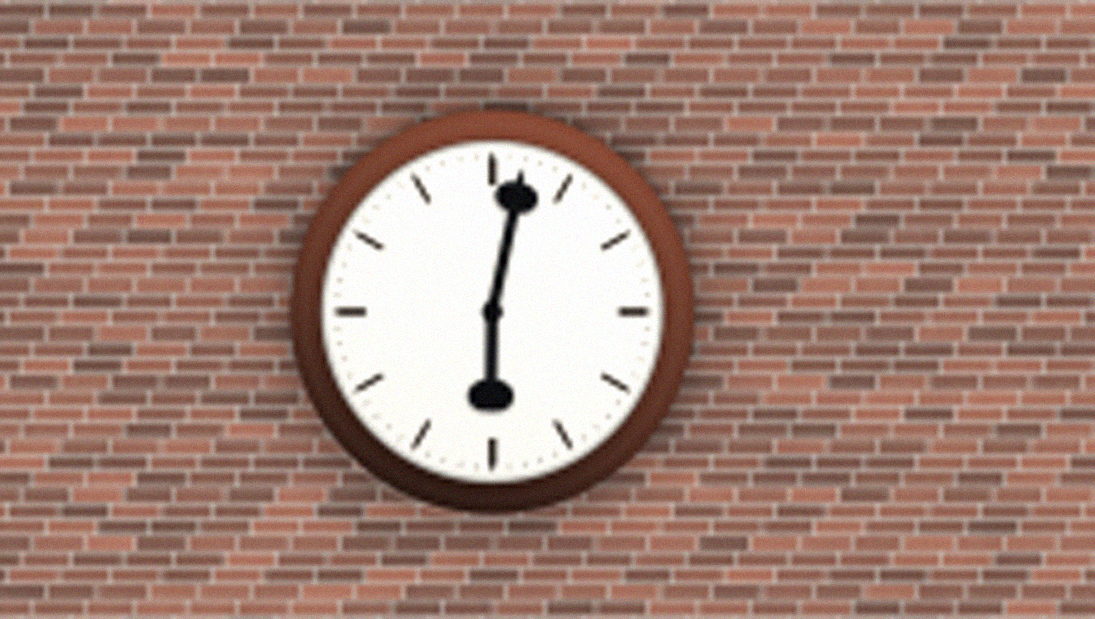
h=6 m=2
